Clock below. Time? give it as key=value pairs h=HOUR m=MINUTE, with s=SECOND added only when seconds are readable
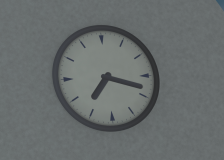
h=7 m=18
